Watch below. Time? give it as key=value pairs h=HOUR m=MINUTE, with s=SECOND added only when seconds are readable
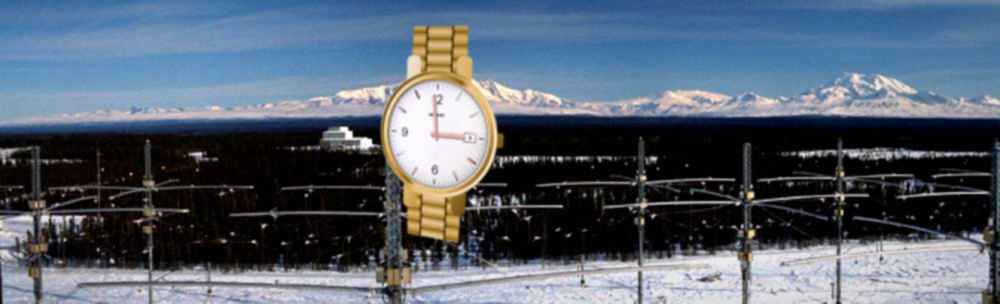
h=2 m=59
